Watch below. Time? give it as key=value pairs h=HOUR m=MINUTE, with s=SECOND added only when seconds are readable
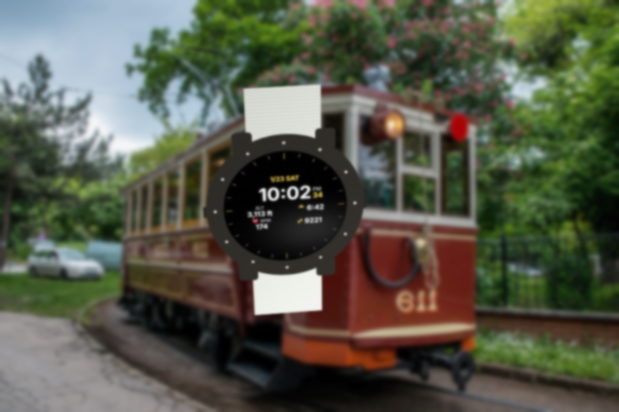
h=10 m=2
